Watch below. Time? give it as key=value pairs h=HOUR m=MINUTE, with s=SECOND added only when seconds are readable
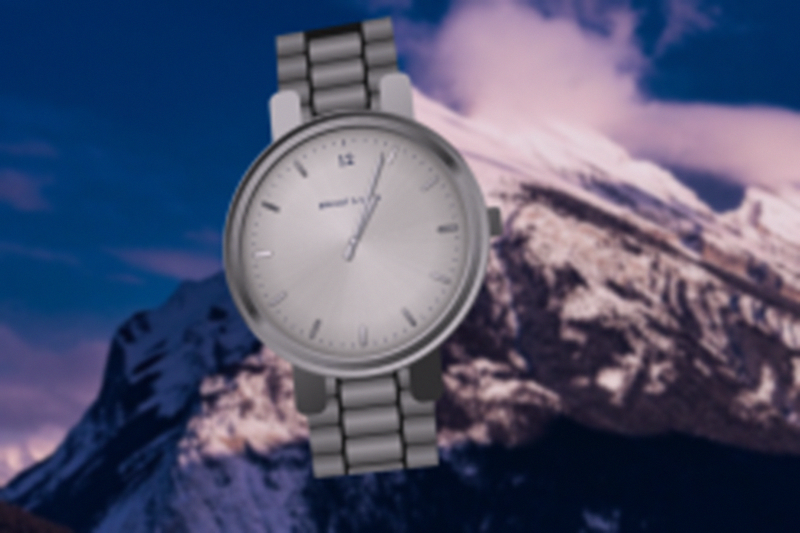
h=1 m=4
